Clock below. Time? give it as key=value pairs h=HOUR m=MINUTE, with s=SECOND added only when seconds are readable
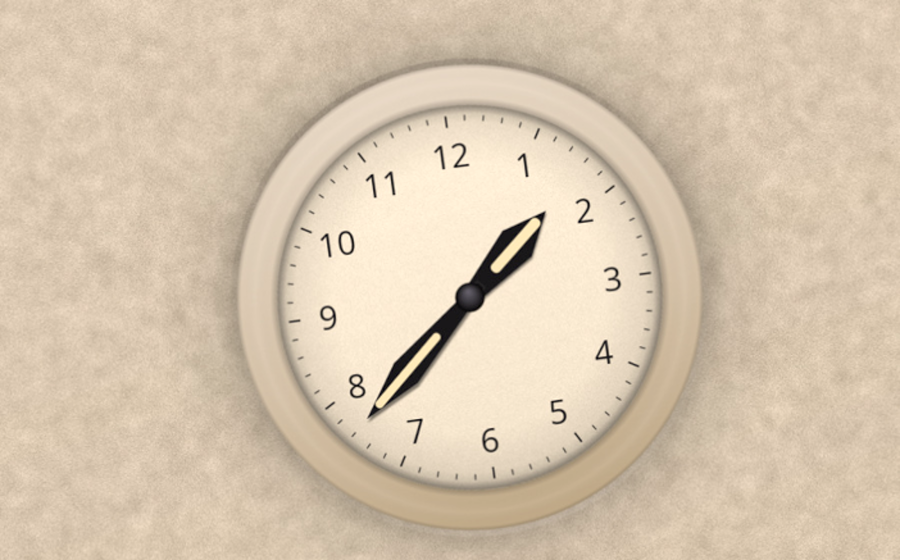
h=1 m=38
